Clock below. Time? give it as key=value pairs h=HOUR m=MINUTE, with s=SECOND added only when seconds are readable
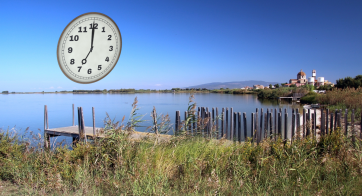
h=7 m=0
